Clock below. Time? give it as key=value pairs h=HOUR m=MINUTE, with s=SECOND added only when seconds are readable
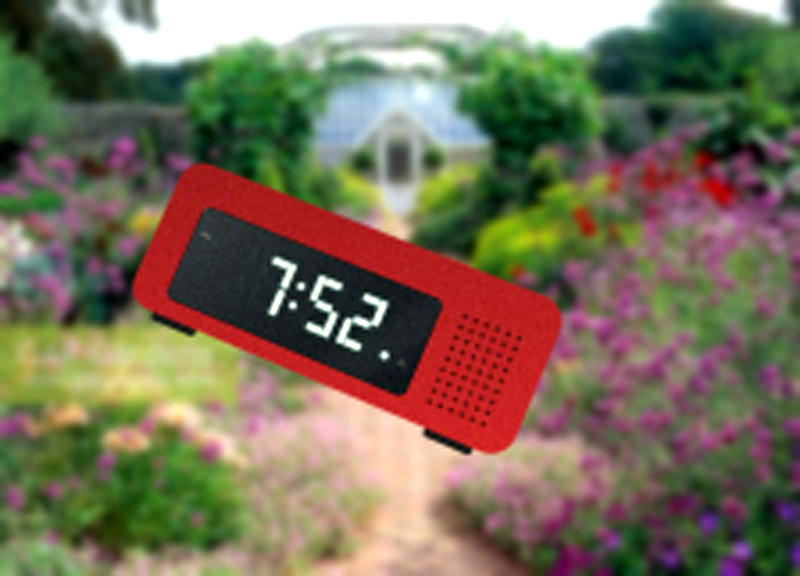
h=7 m=52
